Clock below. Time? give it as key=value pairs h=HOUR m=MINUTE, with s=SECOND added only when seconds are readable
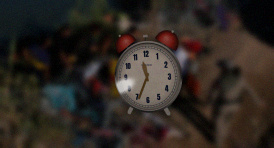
h=11 m=34
